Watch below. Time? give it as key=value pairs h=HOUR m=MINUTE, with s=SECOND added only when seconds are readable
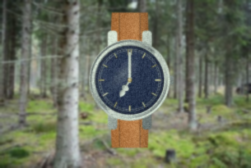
h=7 m=0
